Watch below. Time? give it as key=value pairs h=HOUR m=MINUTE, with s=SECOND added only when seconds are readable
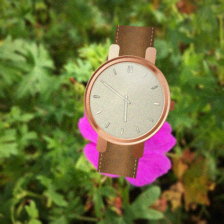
h=5 m=50
